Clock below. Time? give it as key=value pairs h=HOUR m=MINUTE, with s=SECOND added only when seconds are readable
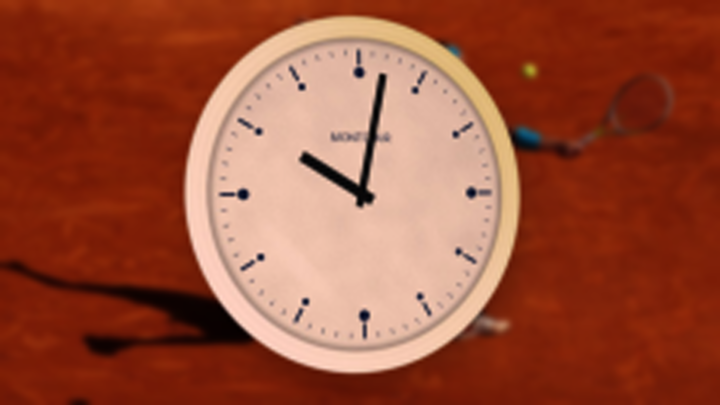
h=10 m=2
